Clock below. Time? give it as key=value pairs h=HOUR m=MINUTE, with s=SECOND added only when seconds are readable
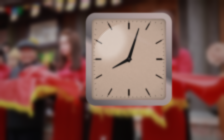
h=8 m=3
